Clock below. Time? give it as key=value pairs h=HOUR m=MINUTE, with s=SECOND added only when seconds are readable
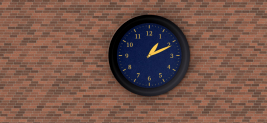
h=1 m=11
